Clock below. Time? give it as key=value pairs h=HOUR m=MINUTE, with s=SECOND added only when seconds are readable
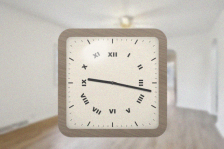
h=9 m=17
